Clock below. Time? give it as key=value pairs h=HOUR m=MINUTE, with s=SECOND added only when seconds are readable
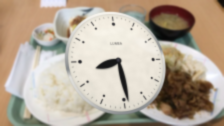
h=8 m=29
